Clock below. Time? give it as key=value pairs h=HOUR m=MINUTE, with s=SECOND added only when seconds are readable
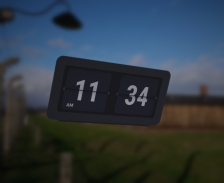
h=11 m=34
